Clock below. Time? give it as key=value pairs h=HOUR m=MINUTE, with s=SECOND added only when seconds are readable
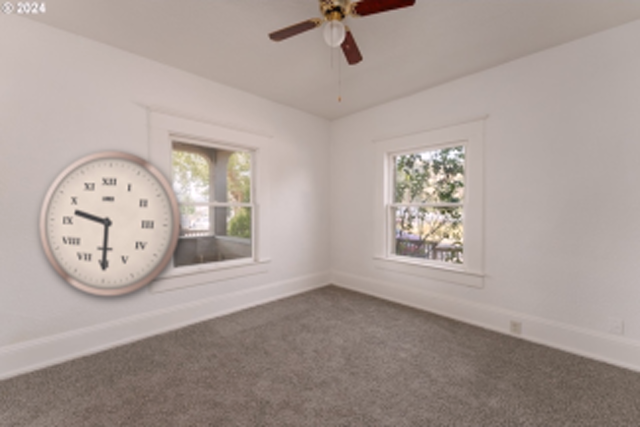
h=9 m=30
